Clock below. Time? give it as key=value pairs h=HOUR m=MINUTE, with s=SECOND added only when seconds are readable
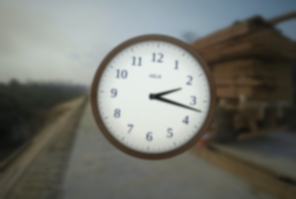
h=2 m=17
